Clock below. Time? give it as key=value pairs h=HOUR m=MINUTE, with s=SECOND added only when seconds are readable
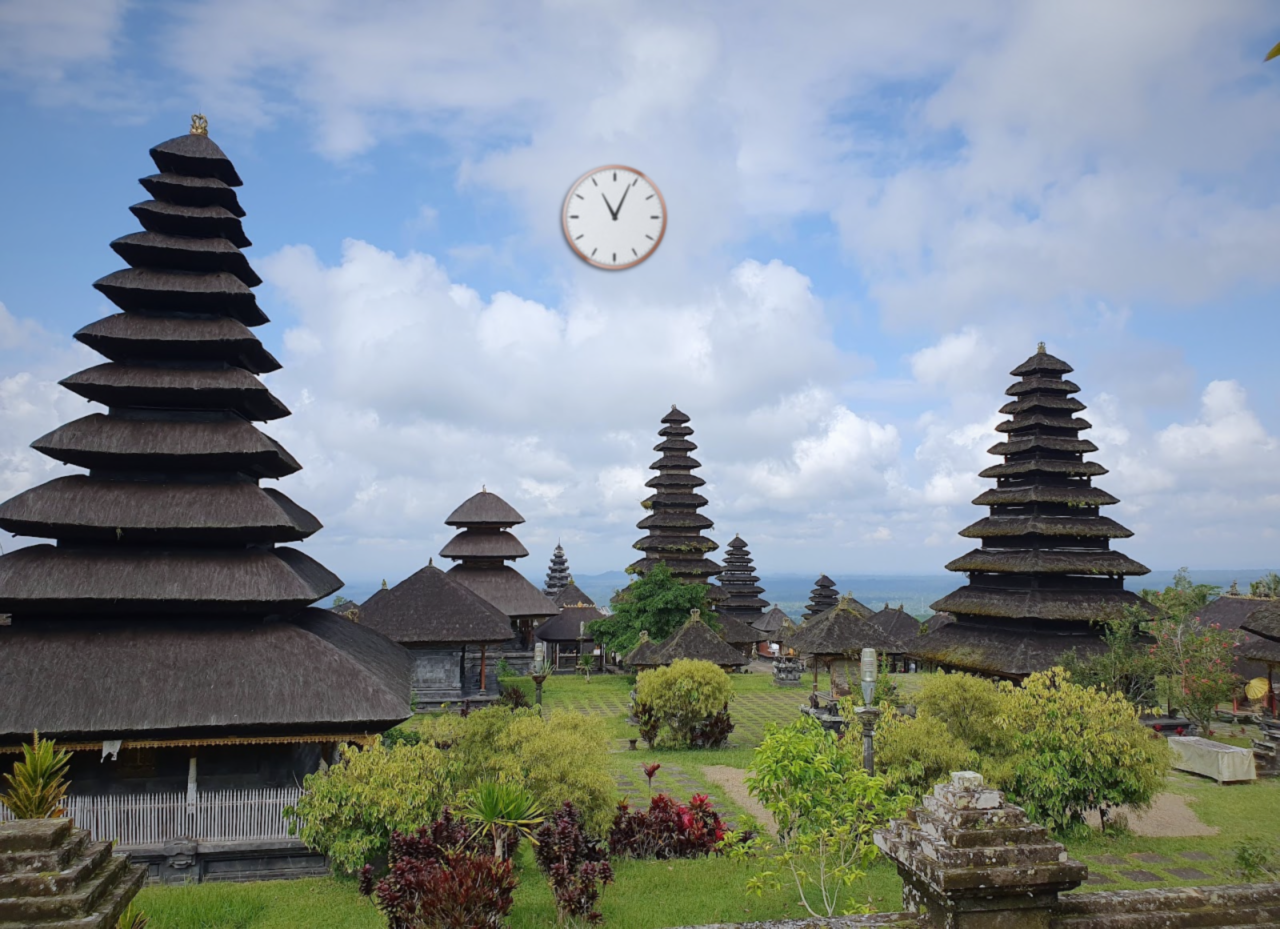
h=11 m=4
